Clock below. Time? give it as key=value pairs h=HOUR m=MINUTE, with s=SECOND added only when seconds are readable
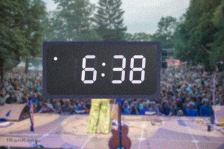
h=6 m=38
